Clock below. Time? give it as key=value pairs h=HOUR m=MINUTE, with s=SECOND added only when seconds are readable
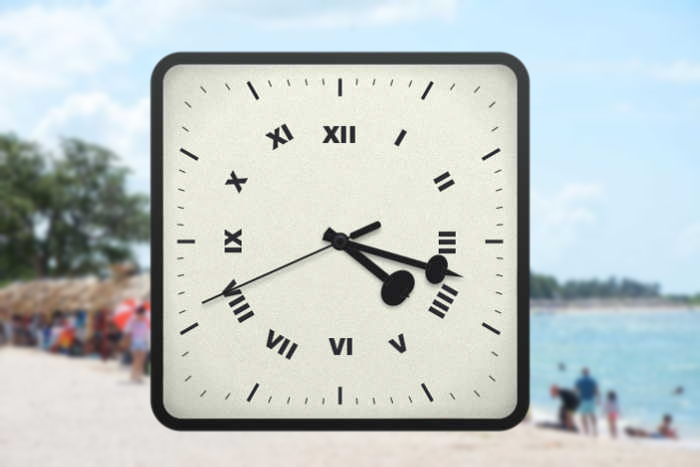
h=4 m=17 s=41
